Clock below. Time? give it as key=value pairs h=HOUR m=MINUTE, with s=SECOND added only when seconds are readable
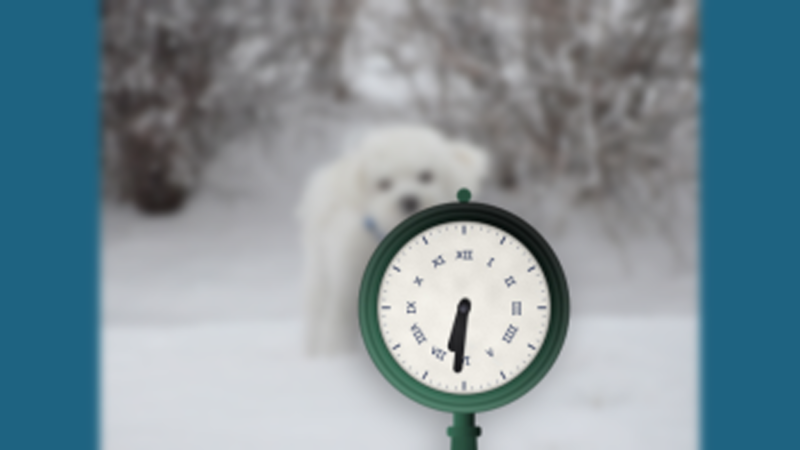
h=6 m=31
